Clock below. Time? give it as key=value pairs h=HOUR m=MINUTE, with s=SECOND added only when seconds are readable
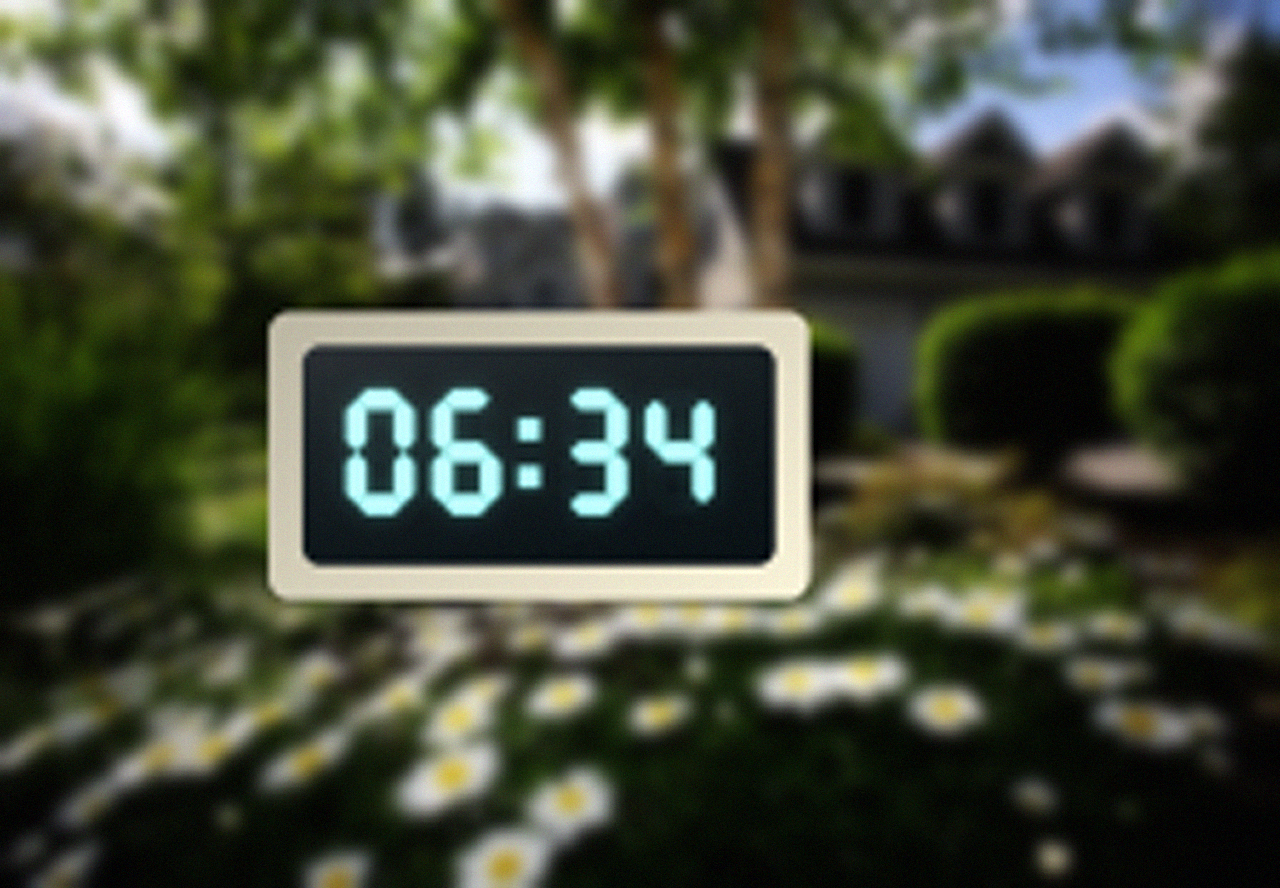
h=6 m=34
